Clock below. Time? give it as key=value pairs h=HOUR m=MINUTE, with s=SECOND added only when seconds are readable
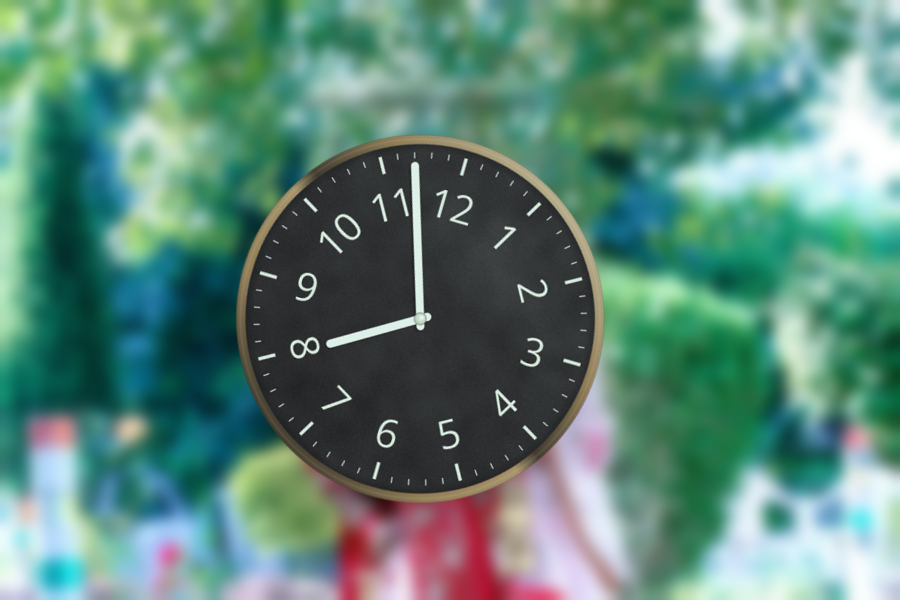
h=7 m=57
